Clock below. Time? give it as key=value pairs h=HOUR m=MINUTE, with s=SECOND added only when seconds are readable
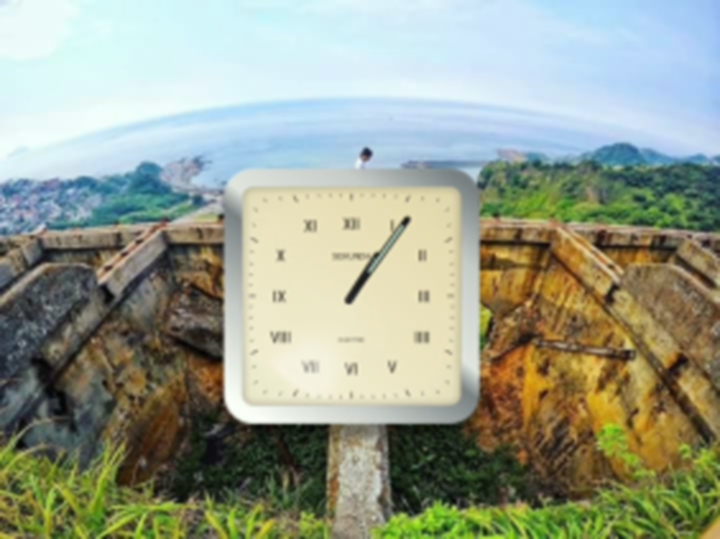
h=1 m=6
